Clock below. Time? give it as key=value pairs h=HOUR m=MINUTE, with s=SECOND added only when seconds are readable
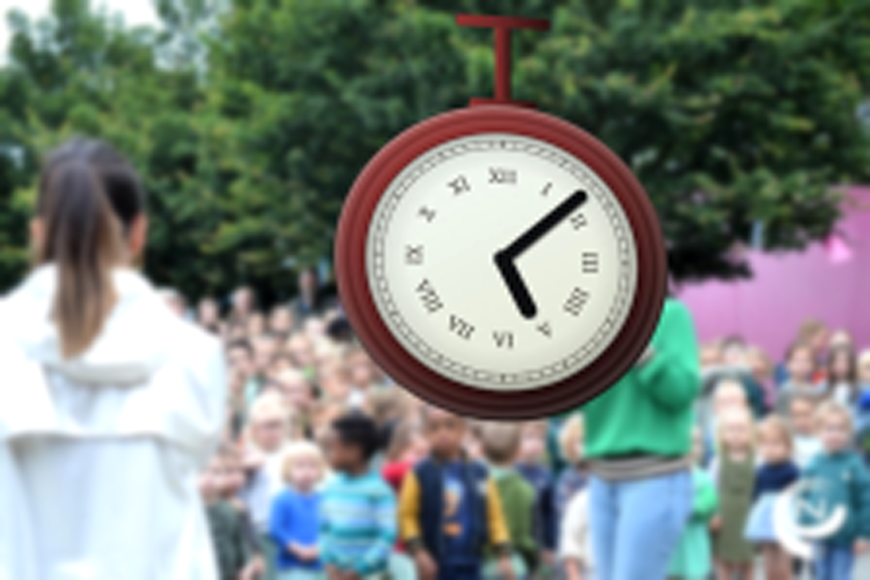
h=5 m=8
